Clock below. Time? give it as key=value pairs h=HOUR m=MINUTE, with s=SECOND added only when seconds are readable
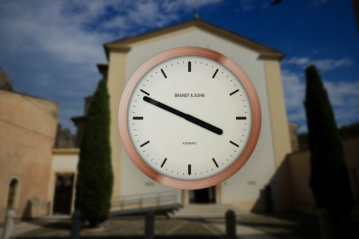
h=3 m=49
